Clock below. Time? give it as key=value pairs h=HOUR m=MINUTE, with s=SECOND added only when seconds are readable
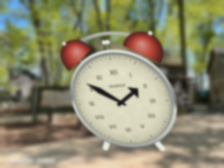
h=1 m=51
